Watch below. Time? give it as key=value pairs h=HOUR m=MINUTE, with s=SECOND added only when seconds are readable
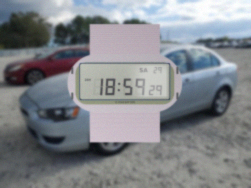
h=18 m=59 s=29
